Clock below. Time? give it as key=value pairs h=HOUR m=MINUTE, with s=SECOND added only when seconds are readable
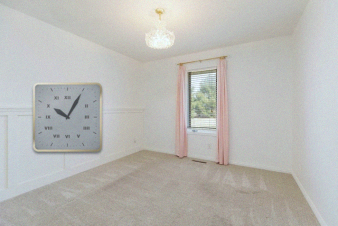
h=10 m=5
